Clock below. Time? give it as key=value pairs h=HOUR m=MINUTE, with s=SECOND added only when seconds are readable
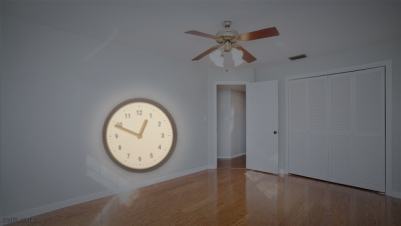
h=12 m=49
